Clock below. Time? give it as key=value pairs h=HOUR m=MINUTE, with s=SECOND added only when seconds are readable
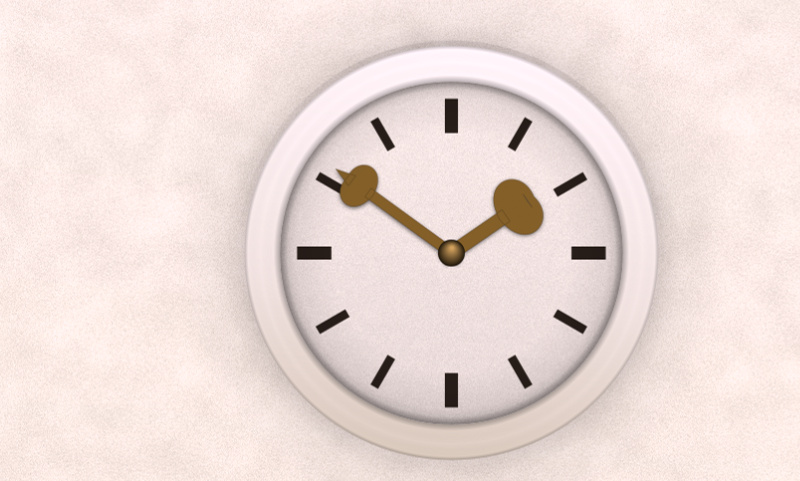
h=1 m=51
